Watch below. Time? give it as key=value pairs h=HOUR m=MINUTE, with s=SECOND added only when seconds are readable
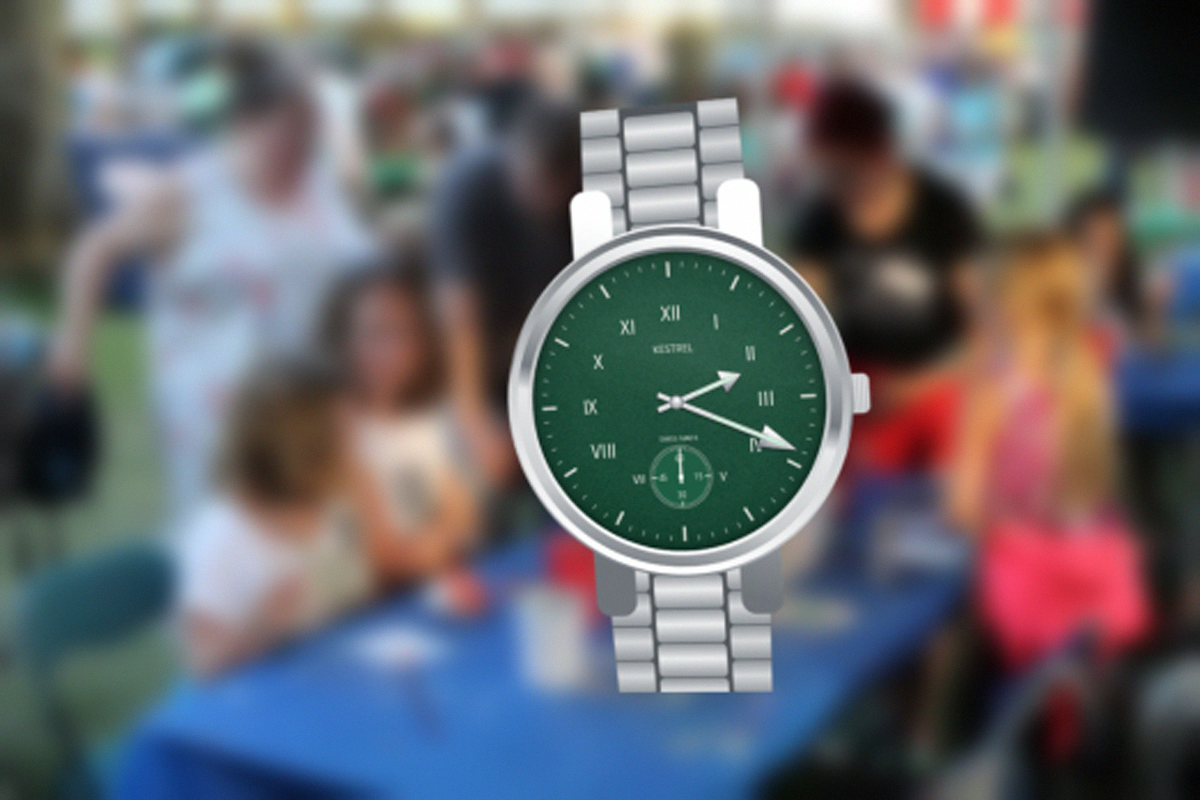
h=2 m=19
